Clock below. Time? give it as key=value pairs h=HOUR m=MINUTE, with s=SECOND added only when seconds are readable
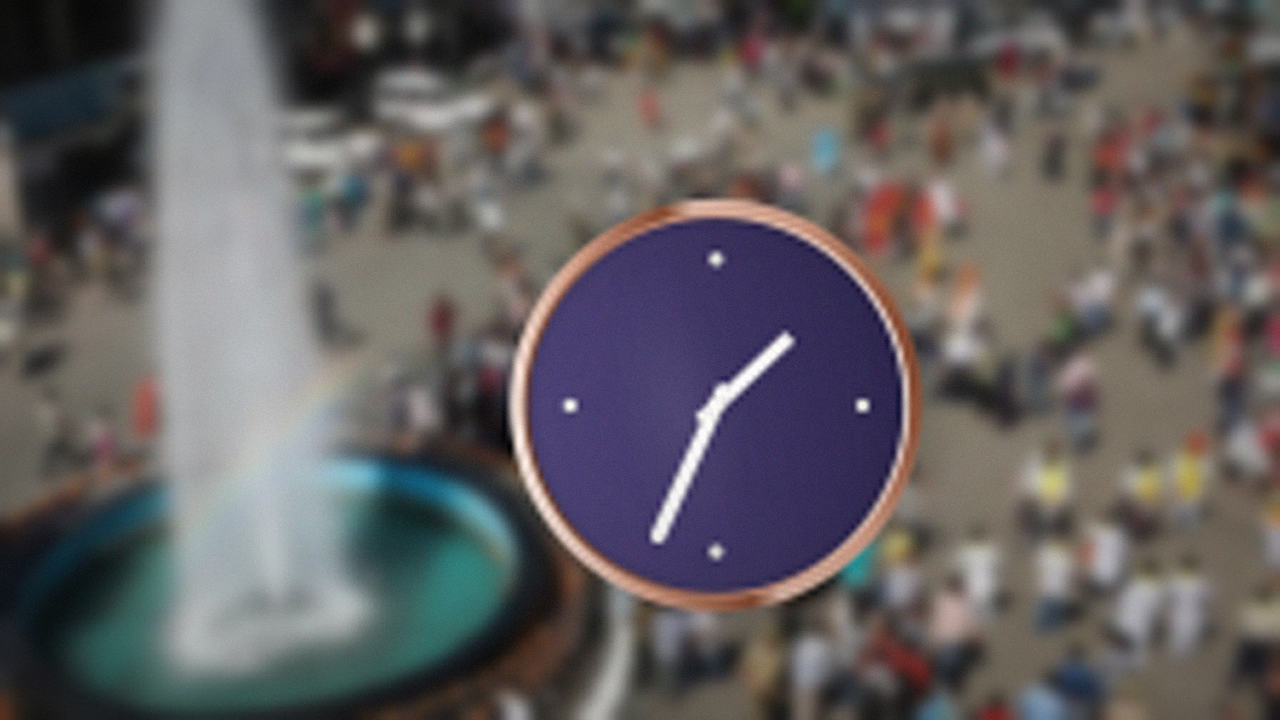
h=1 m=34
